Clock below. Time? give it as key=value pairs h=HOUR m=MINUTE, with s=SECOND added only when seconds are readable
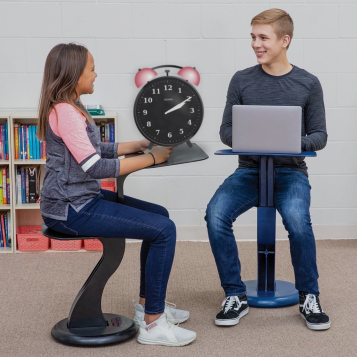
h=2 m=10
